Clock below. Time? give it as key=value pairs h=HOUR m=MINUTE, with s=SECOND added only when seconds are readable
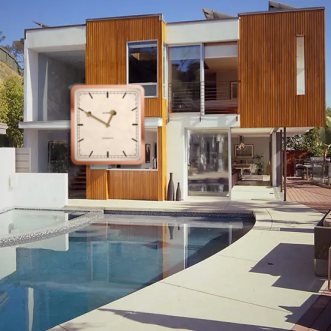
h=12 m=50
